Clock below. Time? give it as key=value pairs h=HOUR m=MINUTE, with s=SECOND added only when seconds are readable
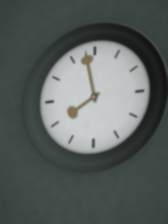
h=7 m=58
